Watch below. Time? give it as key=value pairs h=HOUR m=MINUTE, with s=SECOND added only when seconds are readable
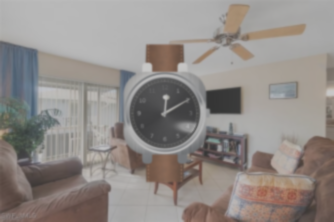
h=12 m=10
